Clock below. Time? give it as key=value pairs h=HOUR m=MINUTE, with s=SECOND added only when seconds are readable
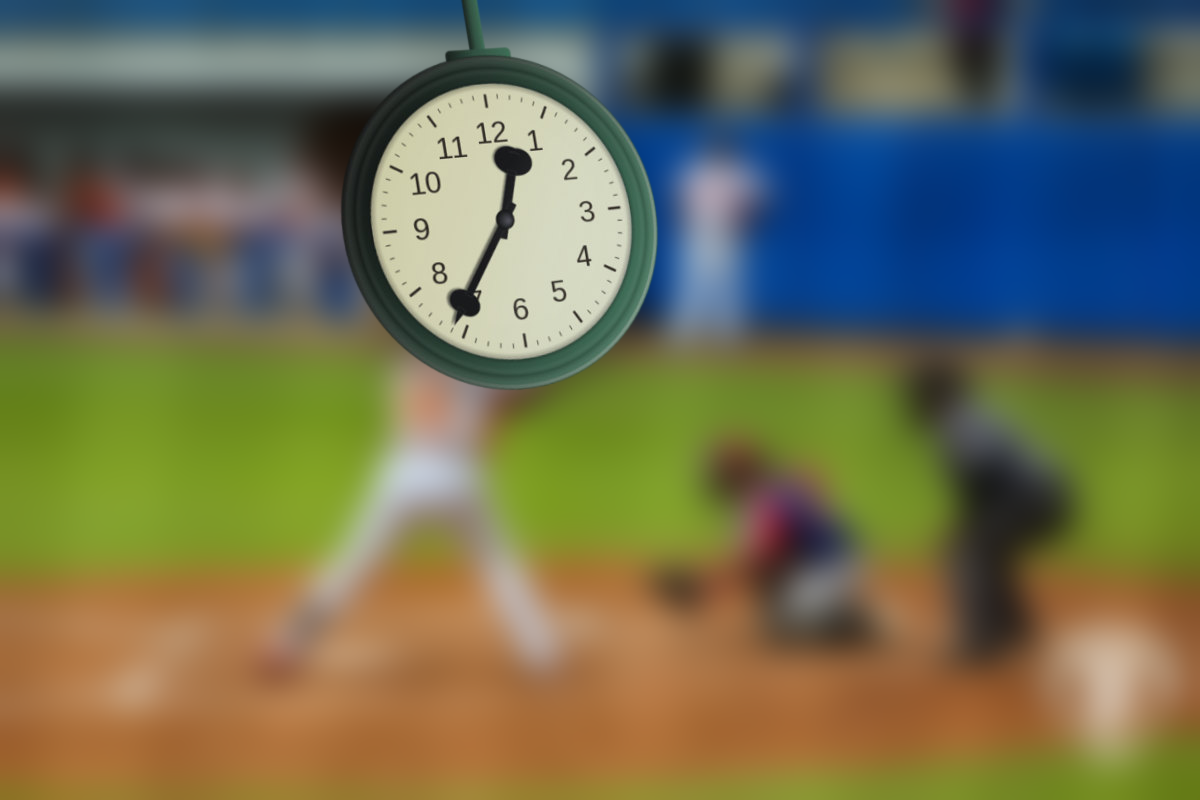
h=12 m=36
